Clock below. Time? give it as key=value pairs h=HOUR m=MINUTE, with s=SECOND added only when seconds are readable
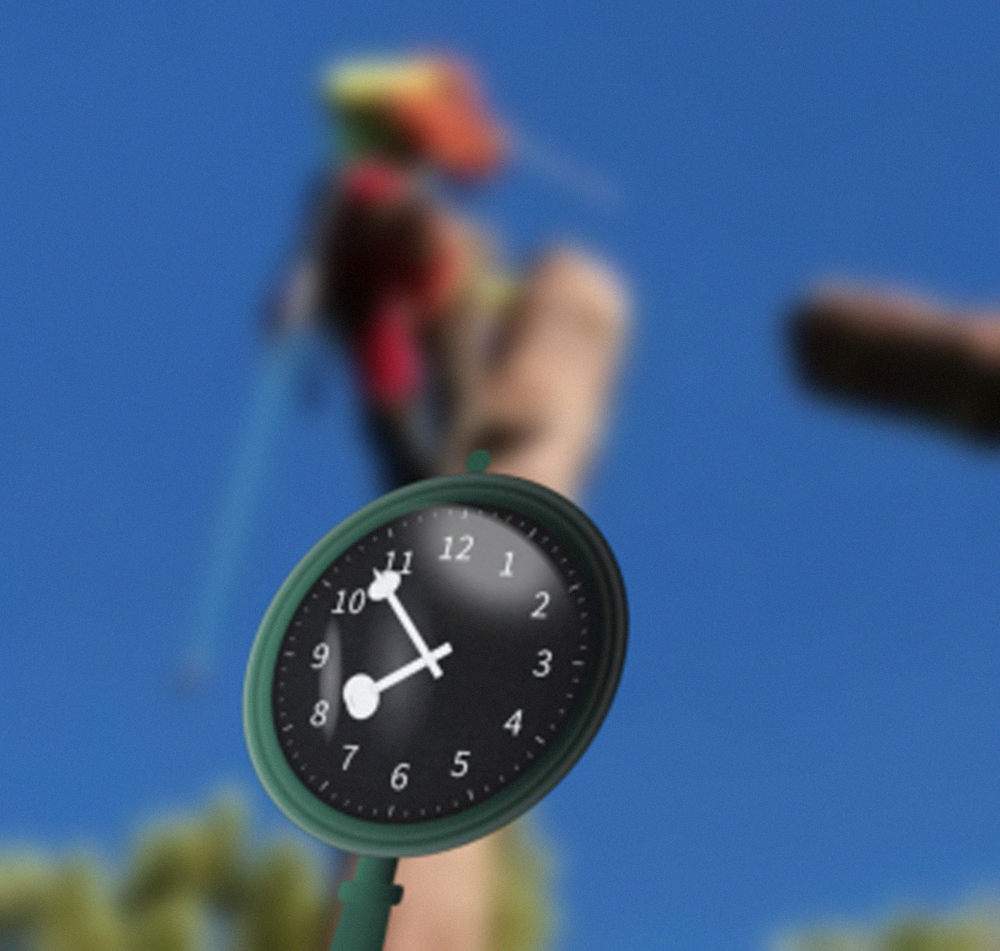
h=7 m=53
